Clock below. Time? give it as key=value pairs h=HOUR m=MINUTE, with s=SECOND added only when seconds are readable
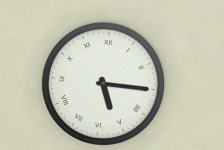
h=5 m=15
